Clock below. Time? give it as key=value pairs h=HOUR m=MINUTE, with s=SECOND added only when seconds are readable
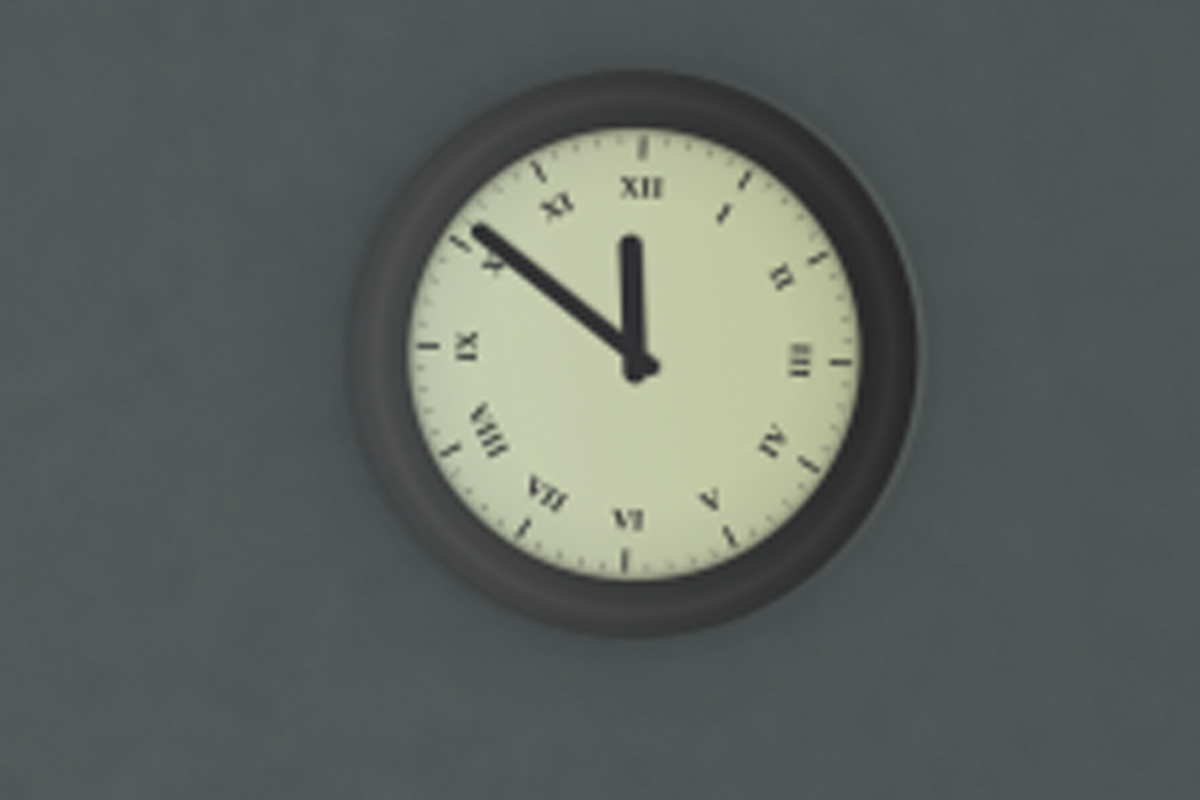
h=11 m=51
